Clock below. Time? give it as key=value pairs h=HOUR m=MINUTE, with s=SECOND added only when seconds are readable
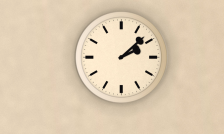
h=2 m=8
